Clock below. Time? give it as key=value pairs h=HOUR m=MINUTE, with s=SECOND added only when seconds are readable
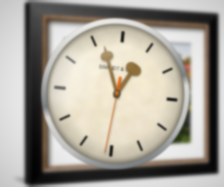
h=12 m=56 s=31
